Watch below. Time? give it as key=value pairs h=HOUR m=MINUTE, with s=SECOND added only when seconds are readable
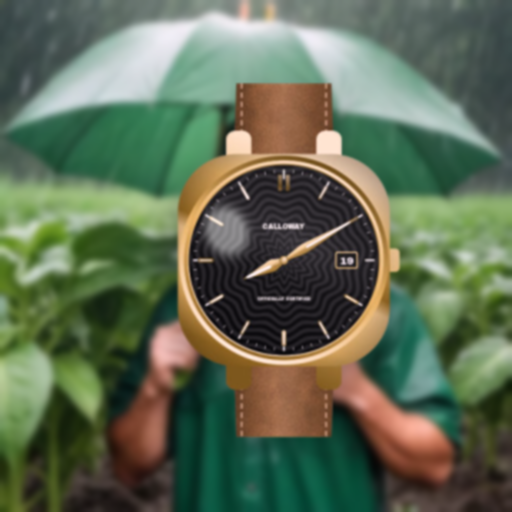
h=8 m=10
